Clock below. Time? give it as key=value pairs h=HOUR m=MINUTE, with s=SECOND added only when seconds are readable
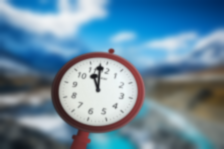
h=10 m=58
